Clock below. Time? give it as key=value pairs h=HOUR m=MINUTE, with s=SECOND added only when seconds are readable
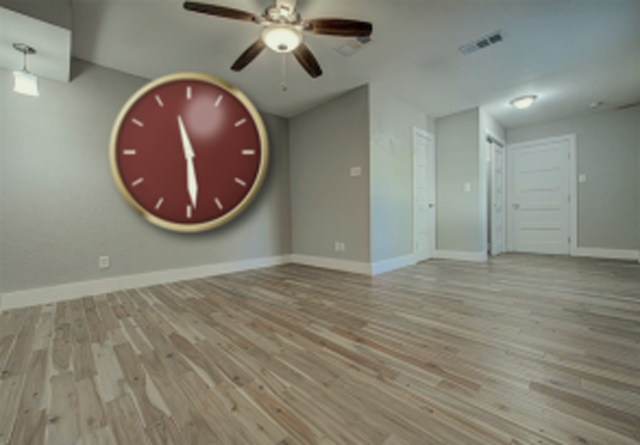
h=11 m=29
